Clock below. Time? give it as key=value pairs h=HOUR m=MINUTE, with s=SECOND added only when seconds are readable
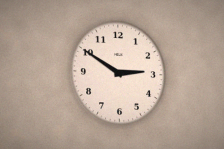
h=2 m=50
